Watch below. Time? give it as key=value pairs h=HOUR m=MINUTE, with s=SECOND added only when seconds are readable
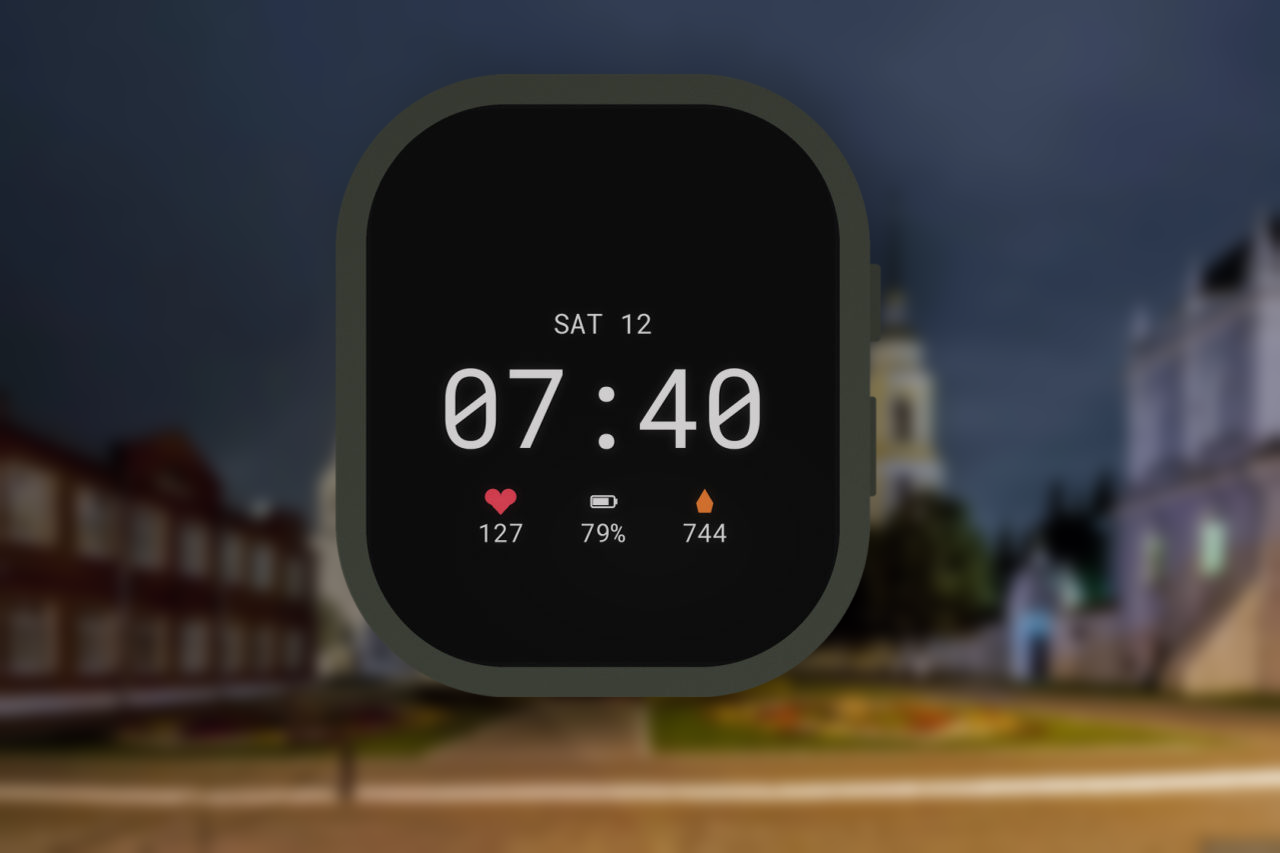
h=7 m=40
